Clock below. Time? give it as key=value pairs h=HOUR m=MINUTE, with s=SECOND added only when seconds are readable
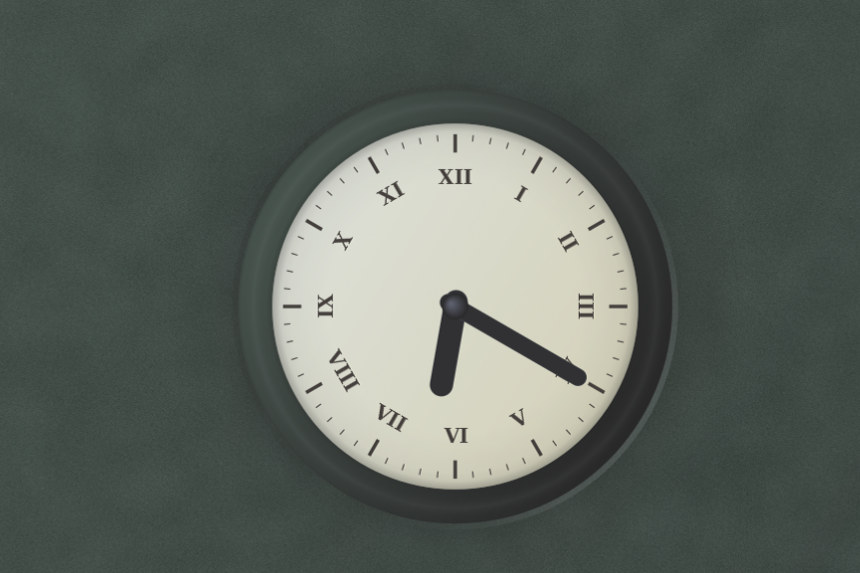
h=6 m=20
